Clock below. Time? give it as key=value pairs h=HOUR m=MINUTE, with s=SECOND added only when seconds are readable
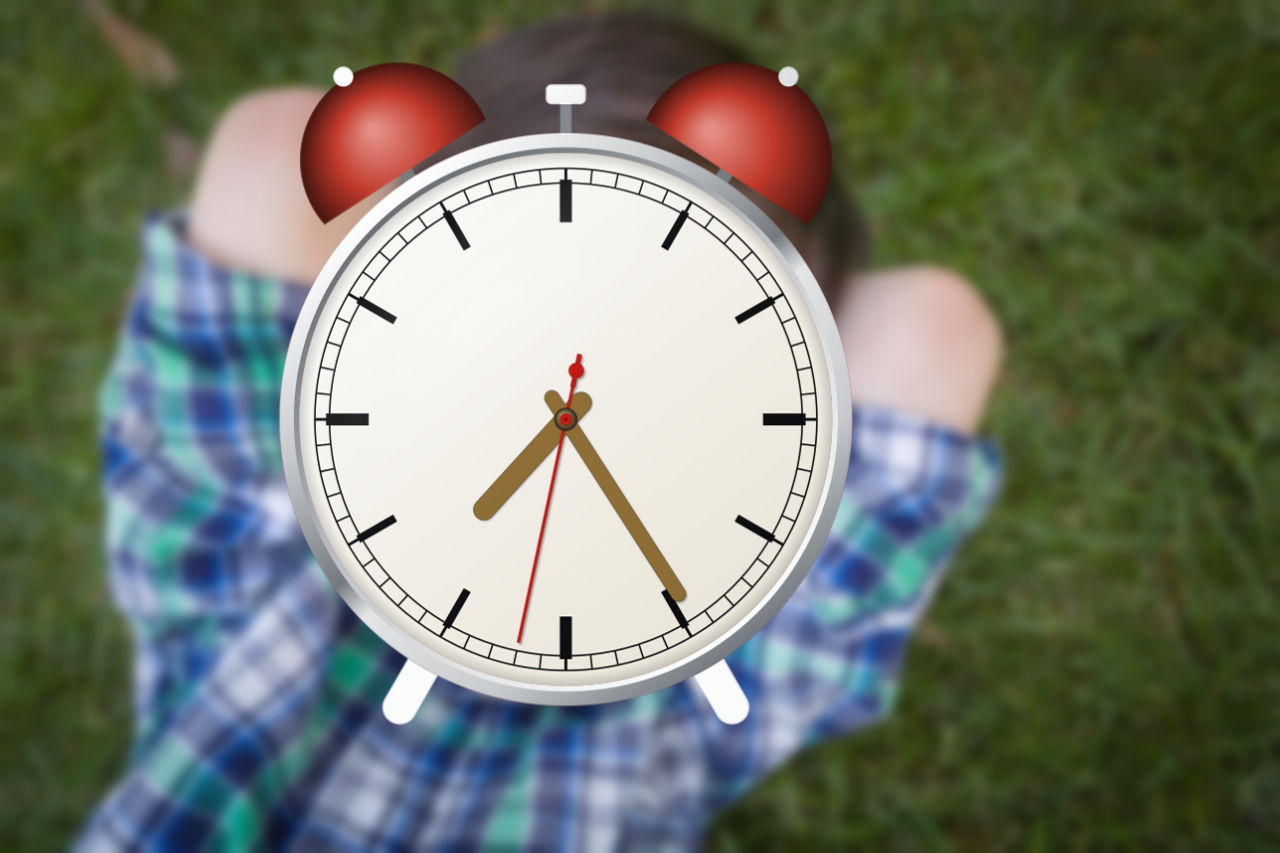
h=7 m=24 s=32
